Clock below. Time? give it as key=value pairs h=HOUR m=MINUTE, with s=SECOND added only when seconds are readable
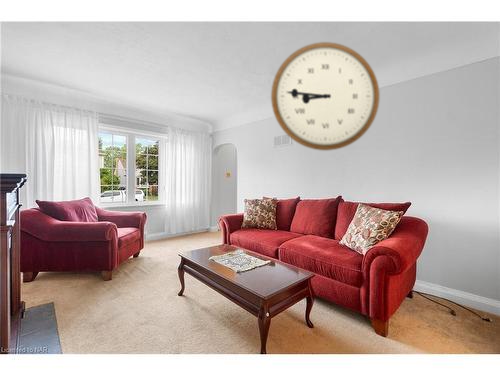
h=8 m=46
